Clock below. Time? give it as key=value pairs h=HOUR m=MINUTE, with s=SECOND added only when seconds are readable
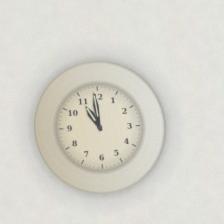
h=10 m=59
